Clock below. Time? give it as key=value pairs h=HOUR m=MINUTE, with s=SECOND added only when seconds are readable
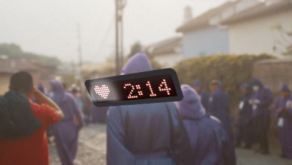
h=2 m=14
